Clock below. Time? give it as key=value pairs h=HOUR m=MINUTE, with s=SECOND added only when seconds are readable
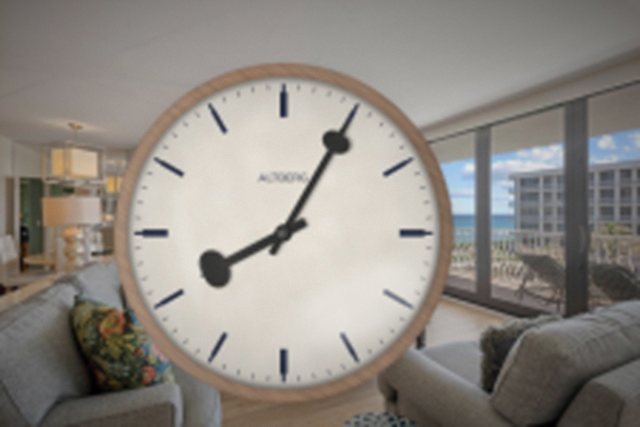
h=8 m=5
